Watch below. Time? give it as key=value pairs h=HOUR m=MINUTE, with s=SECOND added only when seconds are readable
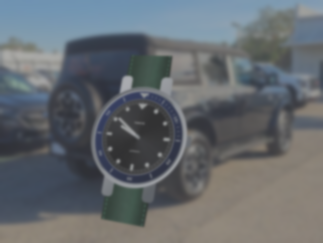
h=9 m=51
